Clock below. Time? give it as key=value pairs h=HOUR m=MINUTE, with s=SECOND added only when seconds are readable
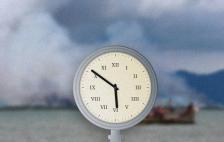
h=5 m=51
